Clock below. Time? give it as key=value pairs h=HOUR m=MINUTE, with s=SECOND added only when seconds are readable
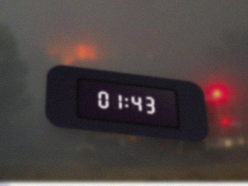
h=1 m=43
